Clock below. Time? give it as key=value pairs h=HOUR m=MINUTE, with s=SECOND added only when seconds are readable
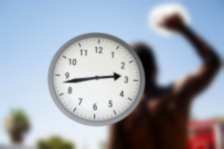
h=2 m=43
